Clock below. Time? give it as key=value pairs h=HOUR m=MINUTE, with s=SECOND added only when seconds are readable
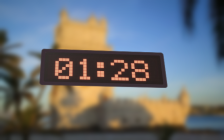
h=1 m=28
